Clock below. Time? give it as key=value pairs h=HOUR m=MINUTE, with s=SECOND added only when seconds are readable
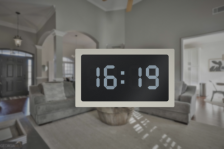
h=16 m=19
